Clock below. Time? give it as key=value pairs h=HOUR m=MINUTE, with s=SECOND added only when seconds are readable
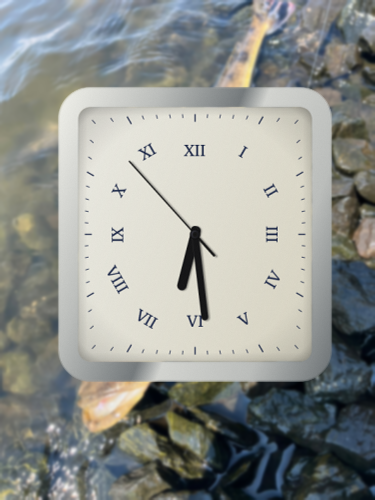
h=6 m=28 s=53
